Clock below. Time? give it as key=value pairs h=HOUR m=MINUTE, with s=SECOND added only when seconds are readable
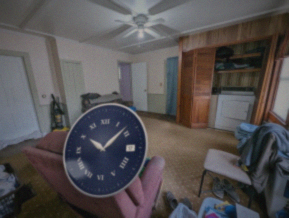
h=10 m=8
